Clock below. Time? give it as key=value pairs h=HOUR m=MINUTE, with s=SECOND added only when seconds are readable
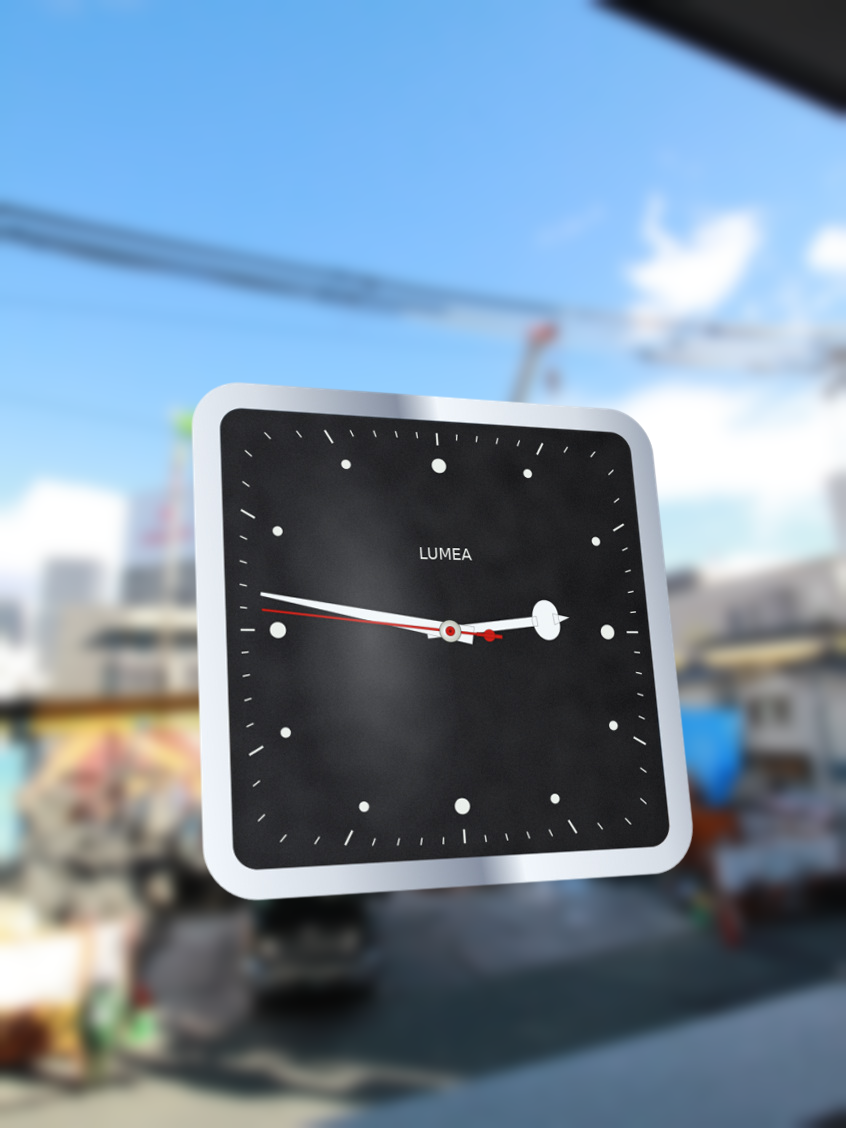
h=2 m=46 s=46
